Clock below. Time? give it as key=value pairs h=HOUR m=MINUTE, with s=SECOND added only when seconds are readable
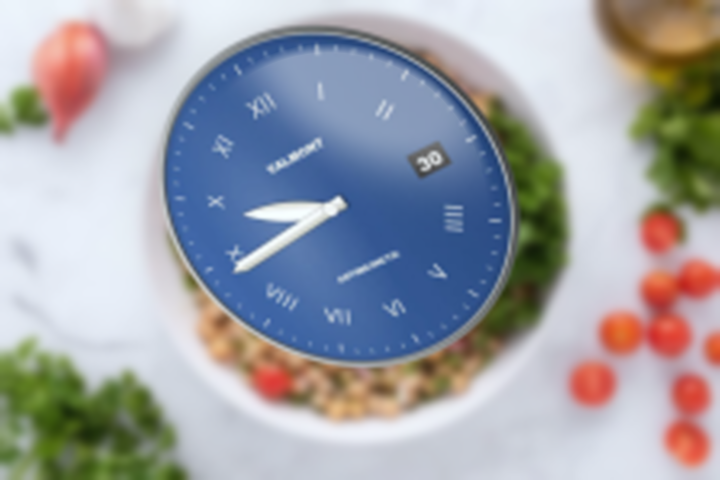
h=9 m=44
